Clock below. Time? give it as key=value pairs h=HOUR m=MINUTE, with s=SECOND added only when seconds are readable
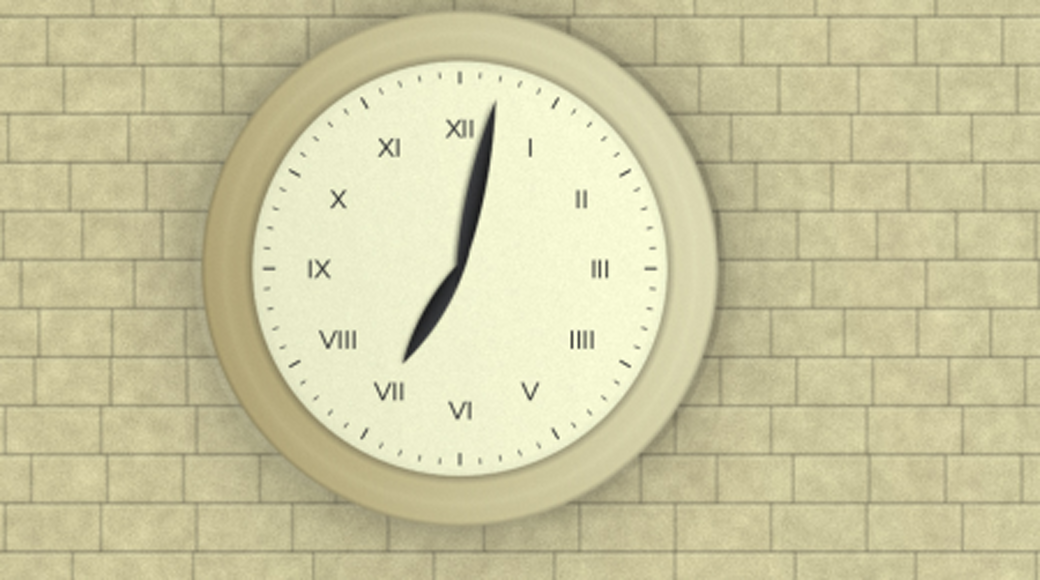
h=7 m=2
